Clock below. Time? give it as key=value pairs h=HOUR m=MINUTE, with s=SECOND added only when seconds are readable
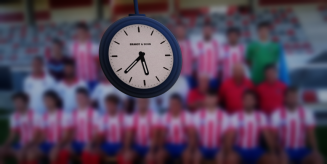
h=5 m=38
